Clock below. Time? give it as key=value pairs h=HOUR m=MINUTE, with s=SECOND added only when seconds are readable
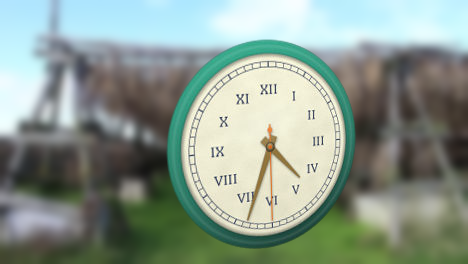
h=4 m=33 s=30
